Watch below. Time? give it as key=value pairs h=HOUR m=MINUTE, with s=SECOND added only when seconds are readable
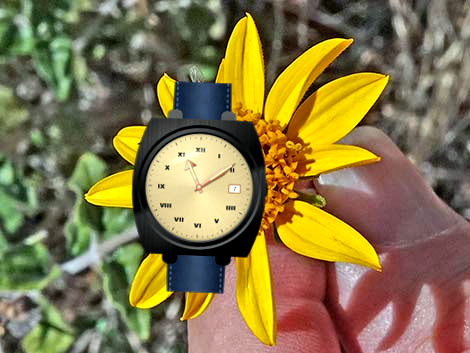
h=11 m=9
